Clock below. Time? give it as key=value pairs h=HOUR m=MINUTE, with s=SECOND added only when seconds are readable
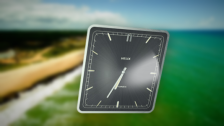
h=6 m=34
